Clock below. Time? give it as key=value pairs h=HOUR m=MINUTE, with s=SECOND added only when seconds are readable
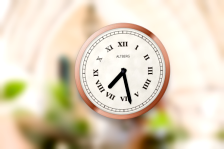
h=7 m=28
